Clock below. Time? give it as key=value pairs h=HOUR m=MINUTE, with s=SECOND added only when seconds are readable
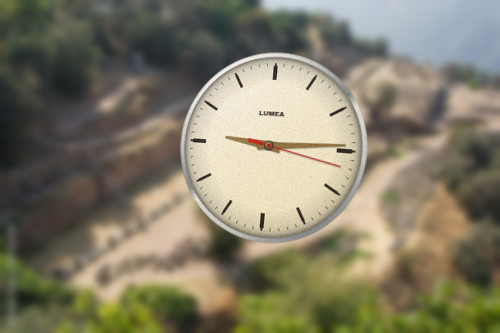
h=9 m=14 s=17
